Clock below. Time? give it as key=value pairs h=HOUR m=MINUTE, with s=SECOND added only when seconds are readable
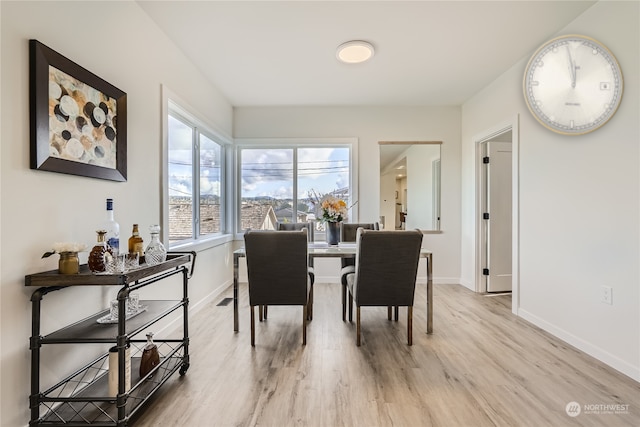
h=11 m=58
